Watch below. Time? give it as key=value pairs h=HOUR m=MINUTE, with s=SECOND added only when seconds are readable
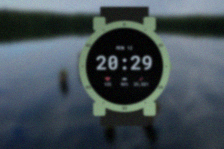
h=20 m=29
